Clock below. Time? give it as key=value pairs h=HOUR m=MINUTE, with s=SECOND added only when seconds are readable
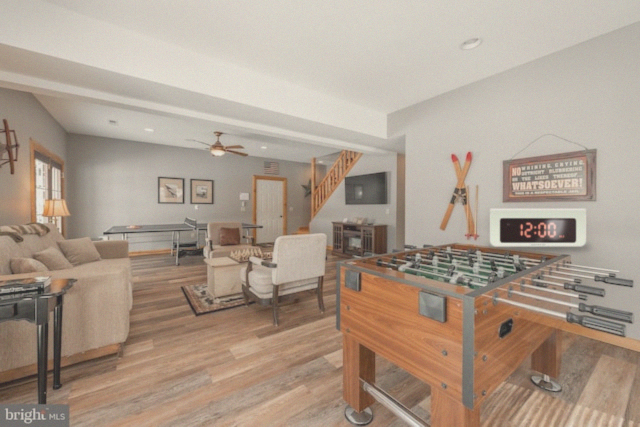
h=12 m=0
